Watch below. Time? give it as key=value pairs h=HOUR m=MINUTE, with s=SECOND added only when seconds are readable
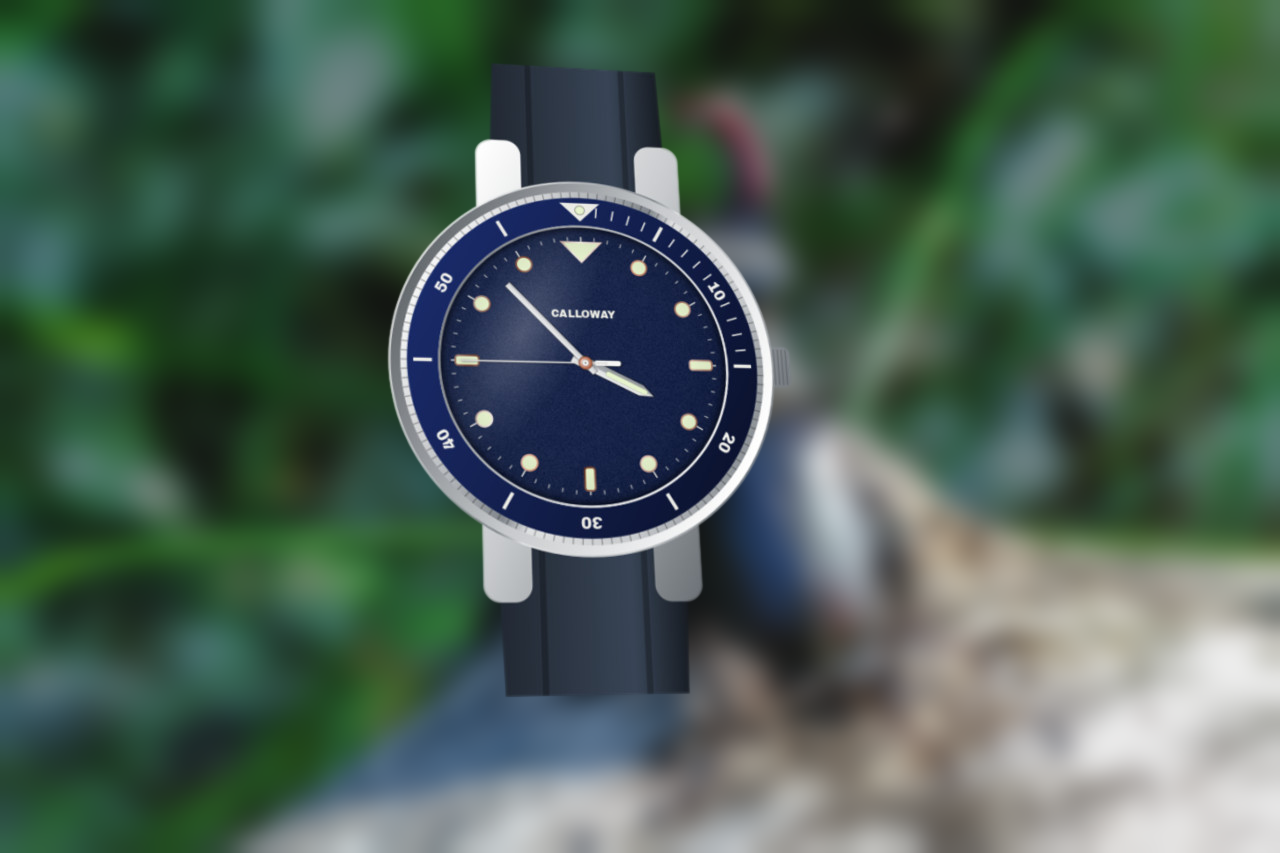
h=3 m=52 s=45
